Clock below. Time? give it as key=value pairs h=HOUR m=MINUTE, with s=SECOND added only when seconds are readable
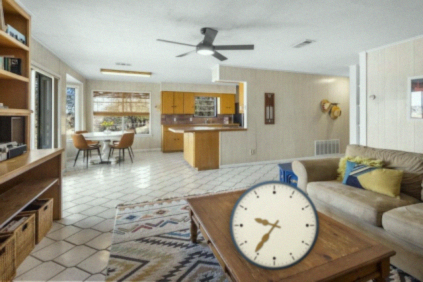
h=9 m=36
